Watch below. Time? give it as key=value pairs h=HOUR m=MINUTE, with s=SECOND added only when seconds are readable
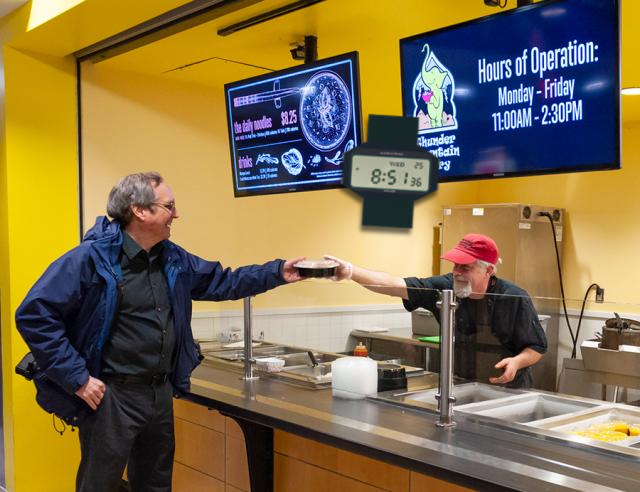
h=8 m=51
